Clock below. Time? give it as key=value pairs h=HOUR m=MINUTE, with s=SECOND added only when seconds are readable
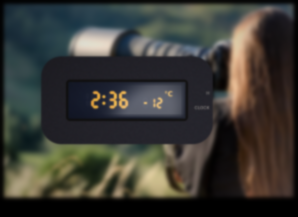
h=2 m=36
